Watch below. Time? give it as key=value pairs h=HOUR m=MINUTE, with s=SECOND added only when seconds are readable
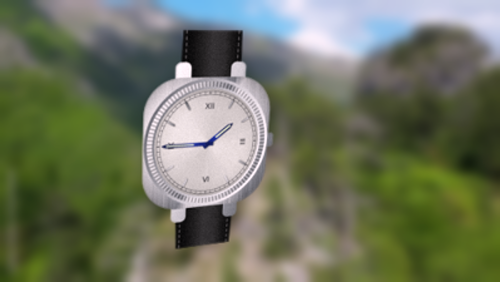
h=1 m=45
